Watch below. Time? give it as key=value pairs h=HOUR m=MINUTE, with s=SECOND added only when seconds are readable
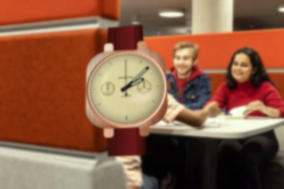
h=2 m=8
